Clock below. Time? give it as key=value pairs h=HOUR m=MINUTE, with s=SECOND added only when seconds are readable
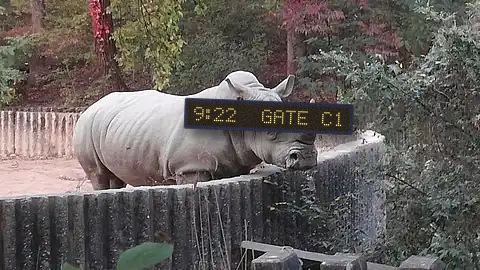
h=9 m=22
